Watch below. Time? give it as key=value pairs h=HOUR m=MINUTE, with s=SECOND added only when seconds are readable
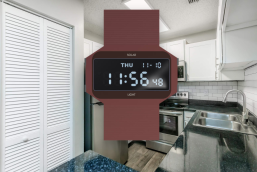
h=11 m=56 s=48
